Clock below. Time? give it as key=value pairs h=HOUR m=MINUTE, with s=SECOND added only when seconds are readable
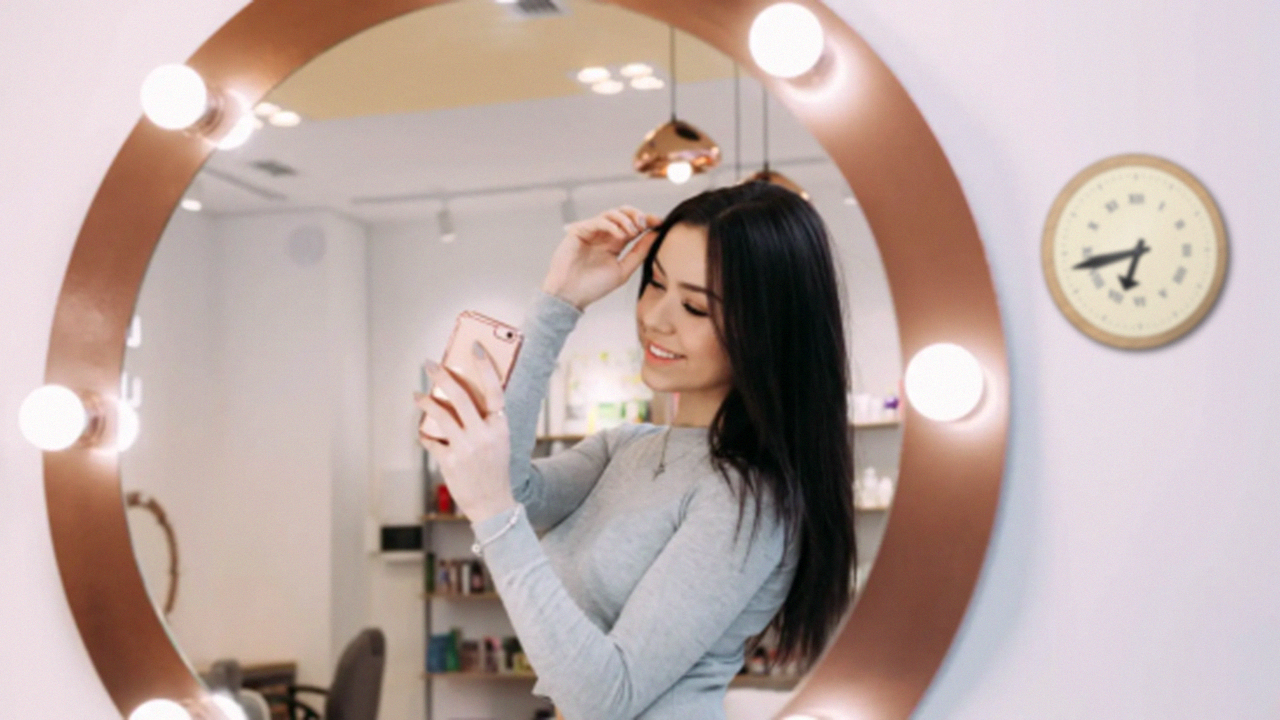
h=6 m=43
